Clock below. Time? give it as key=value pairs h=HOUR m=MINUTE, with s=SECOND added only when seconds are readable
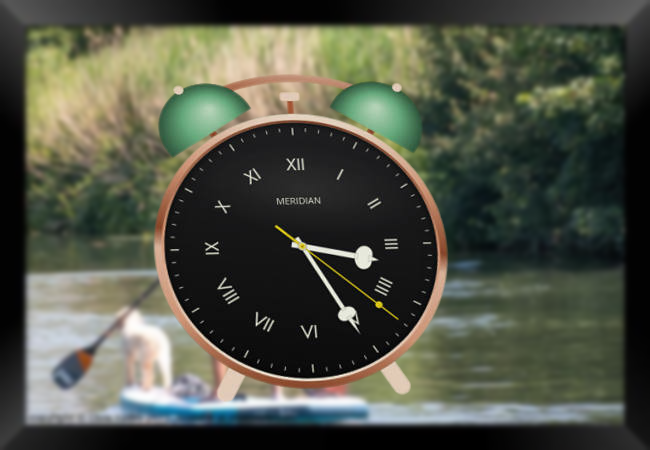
h=3 m=25 s=22
